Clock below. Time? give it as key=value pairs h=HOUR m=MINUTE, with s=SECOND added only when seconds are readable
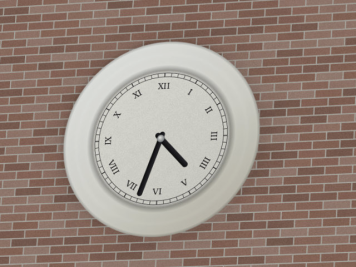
h=4 m=33
